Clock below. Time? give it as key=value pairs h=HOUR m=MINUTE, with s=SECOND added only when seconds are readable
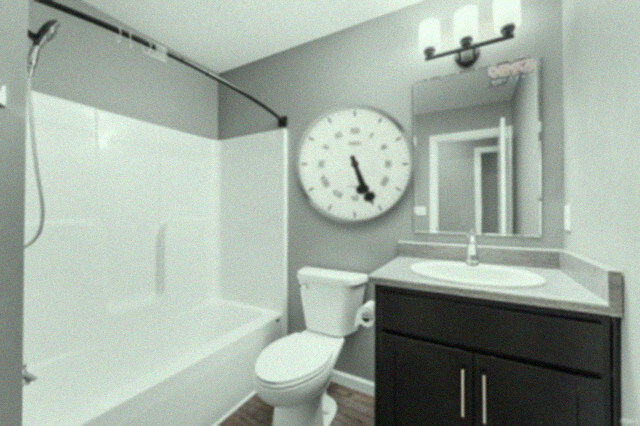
h=5 m=26
